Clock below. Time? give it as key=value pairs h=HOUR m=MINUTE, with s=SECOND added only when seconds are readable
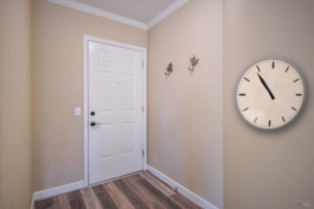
h=10 m=54
